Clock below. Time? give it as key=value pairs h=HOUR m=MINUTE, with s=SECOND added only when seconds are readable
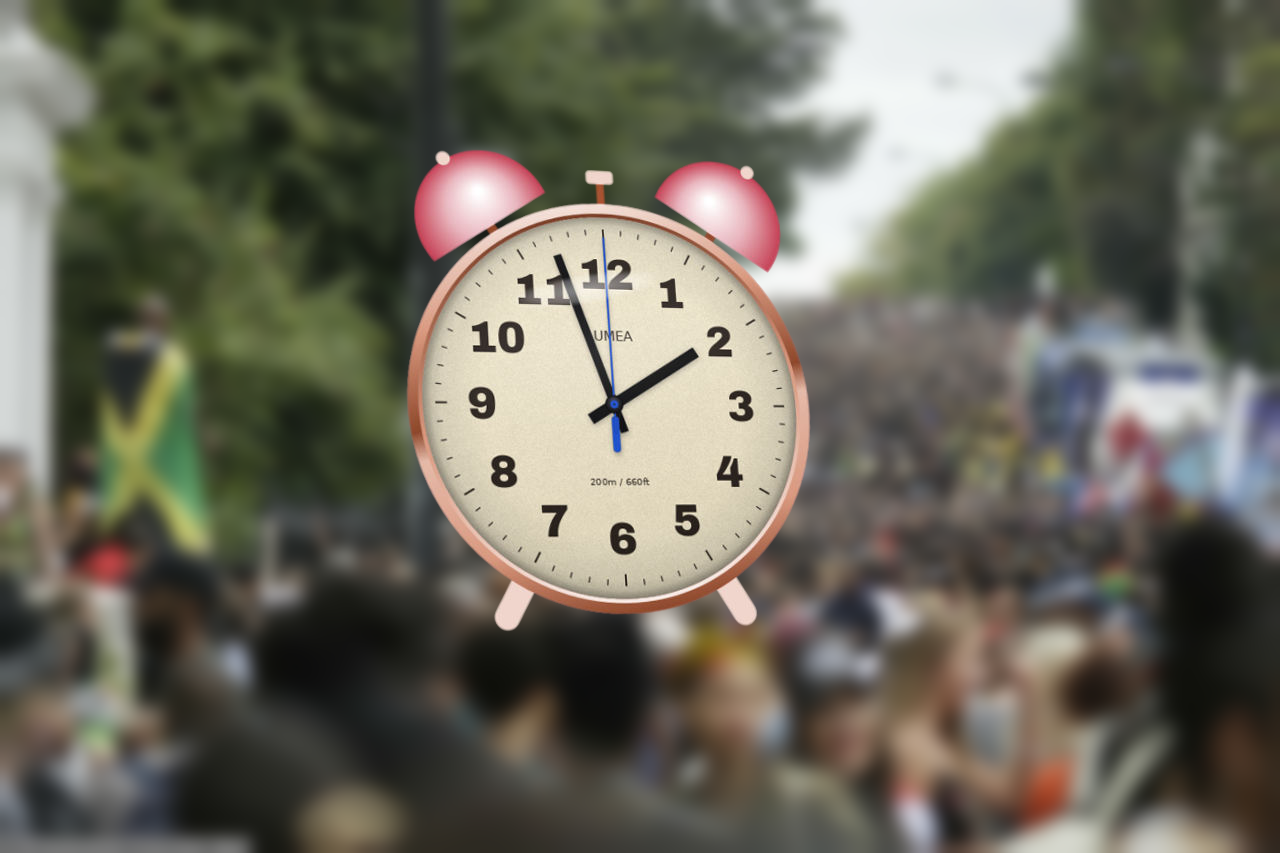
h=1 m=57 s=0
